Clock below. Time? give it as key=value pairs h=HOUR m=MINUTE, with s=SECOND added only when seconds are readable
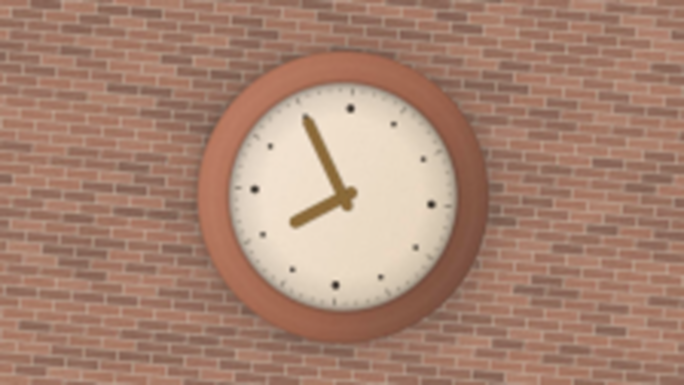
h=7 m=55
